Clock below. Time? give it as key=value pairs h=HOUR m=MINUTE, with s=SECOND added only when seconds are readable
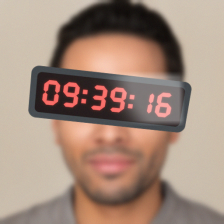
h=9 m=39 s=16
